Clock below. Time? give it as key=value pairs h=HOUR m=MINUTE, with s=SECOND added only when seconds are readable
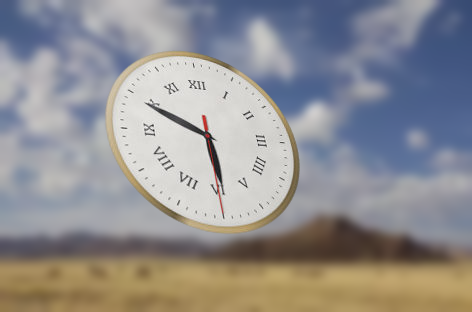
h=5 m=49 s=30
